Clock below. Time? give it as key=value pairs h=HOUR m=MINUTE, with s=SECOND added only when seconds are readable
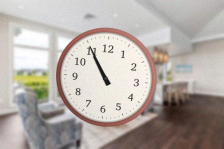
h=10 m=55
